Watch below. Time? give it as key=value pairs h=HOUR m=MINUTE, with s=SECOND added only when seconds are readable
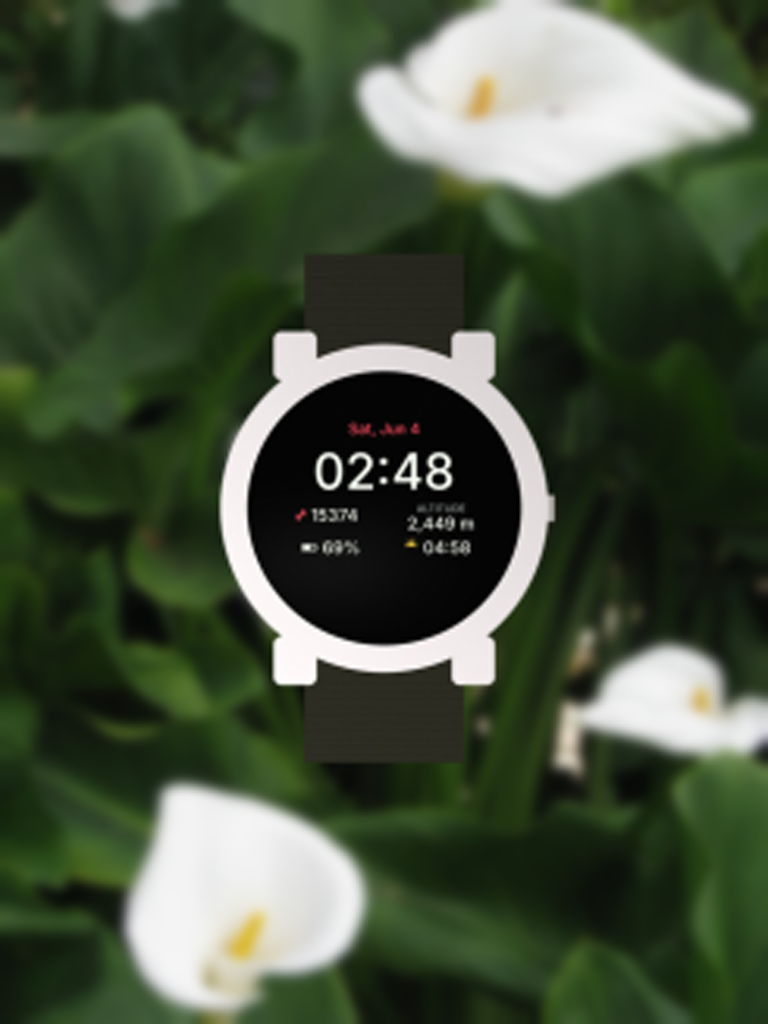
h=2 m=48
